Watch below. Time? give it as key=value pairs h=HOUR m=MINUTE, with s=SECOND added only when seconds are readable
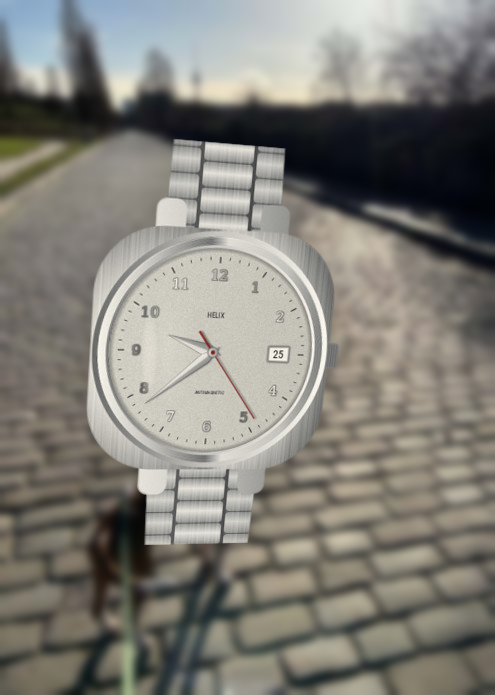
h=9 m=38 s=24
